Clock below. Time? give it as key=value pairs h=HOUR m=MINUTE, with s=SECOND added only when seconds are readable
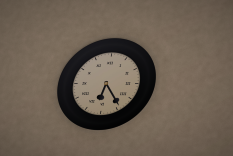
h=6 m=24
